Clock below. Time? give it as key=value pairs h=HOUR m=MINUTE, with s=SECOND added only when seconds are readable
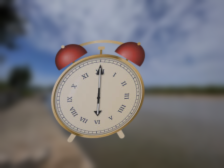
h=6 m=0
